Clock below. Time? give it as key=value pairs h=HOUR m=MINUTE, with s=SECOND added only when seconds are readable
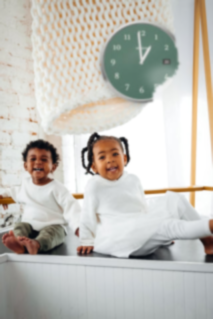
h=12 m=59
